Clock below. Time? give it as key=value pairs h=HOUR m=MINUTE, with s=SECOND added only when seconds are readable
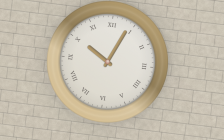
h=10 m=4
